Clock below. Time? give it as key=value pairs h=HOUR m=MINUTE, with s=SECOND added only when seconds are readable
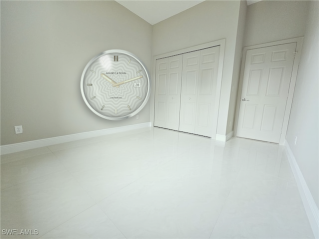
h=10 m=12
